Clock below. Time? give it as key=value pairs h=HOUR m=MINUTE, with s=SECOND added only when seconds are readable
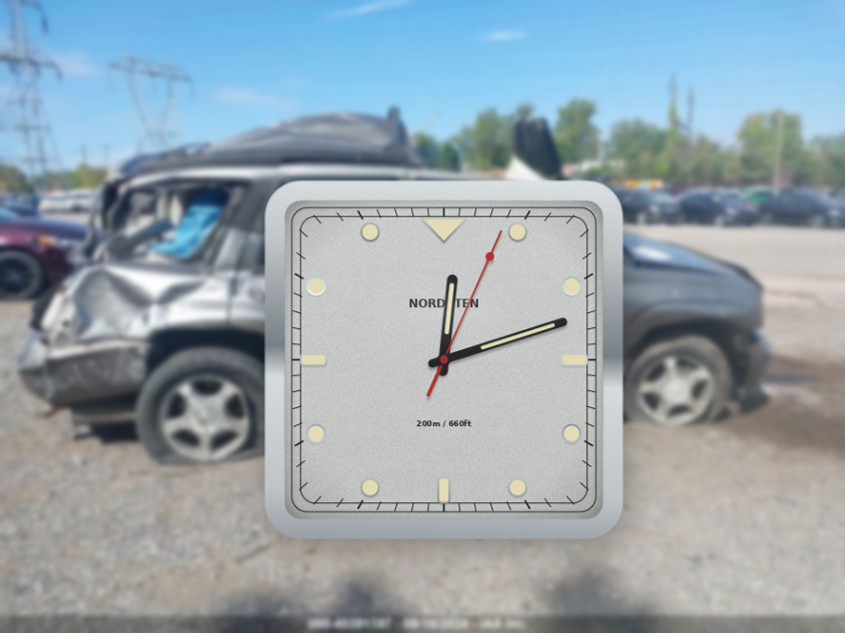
h=12 m=12 s=4
